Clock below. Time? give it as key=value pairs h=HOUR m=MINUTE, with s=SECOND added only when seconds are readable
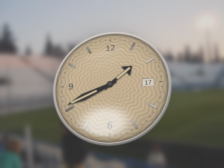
h=1 m=41
